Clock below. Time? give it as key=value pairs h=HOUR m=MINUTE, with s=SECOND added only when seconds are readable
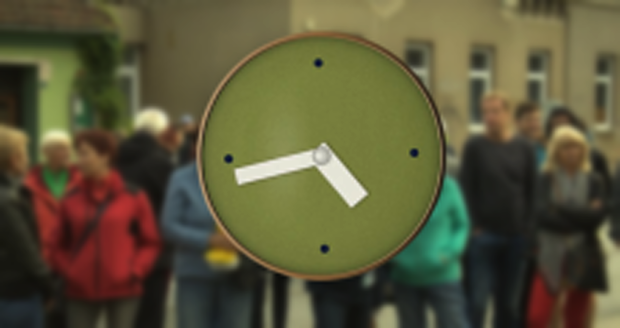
h=4 m=43
